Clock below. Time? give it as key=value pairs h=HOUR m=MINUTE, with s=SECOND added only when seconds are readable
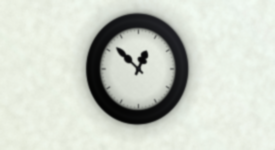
h=12 m=52
